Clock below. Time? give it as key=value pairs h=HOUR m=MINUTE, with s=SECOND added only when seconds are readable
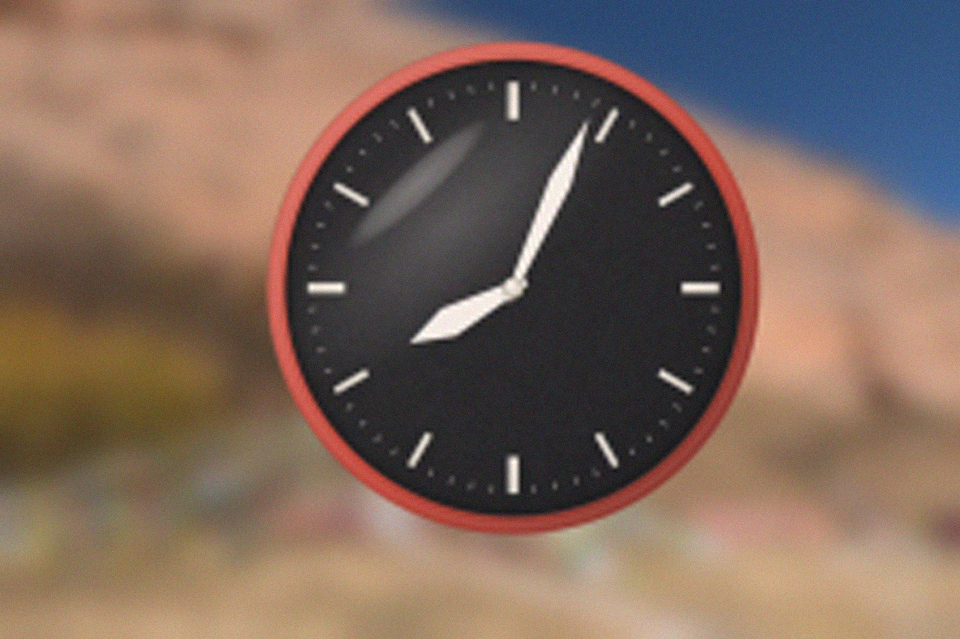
h=8 m=4
